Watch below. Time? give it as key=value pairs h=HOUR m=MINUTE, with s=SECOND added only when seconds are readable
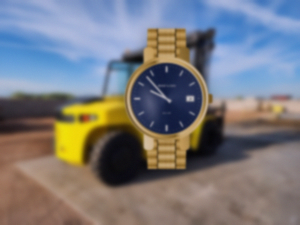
h=9 m=53
